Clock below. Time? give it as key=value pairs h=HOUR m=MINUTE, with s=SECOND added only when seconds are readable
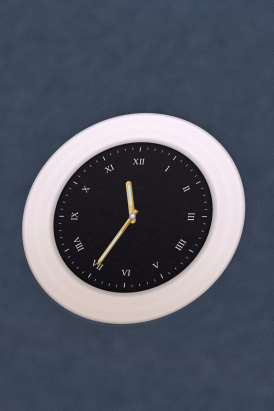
h=11 m=35
